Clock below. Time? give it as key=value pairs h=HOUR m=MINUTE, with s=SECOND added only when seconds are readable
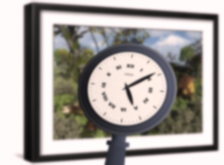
h=5 m=9
